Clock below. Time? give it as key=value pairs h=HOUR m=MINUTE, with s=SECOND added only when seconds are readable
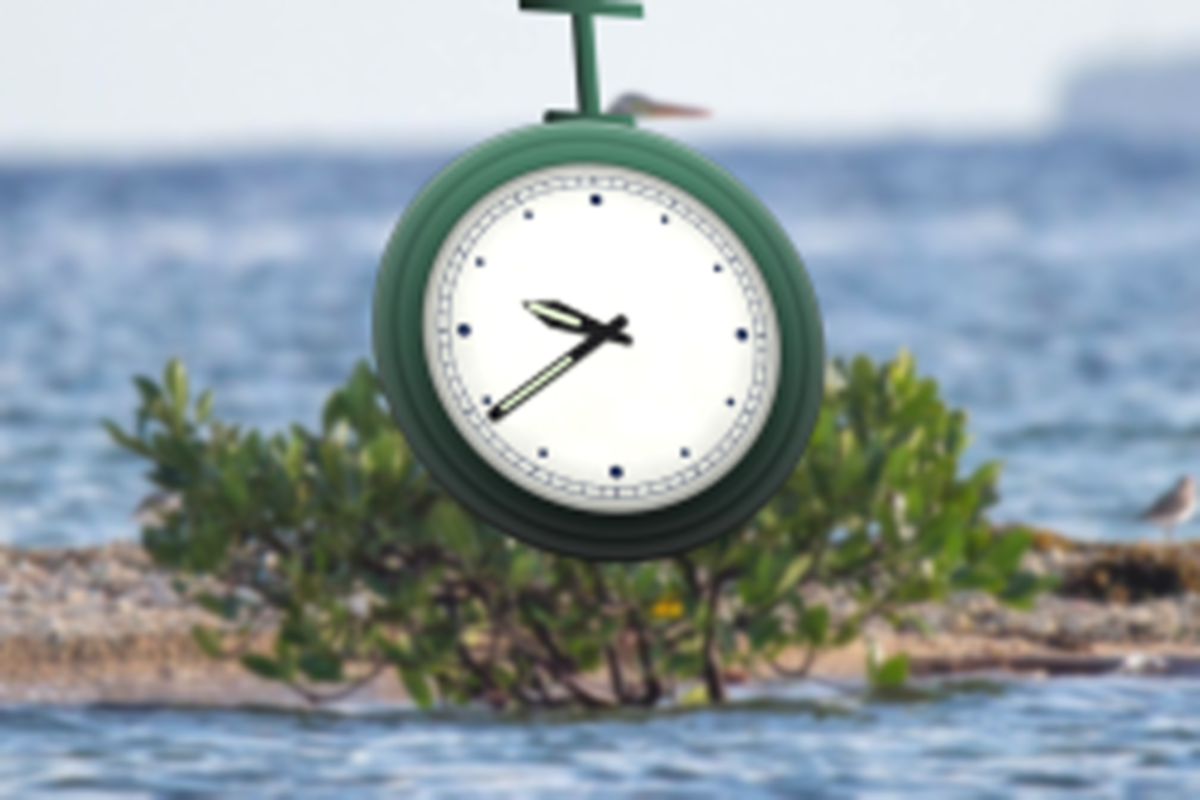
h=9 m=39
